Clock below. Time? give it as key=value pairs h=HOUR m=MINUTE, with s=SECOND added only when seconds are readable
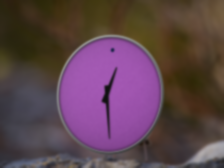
h=12 m=28
